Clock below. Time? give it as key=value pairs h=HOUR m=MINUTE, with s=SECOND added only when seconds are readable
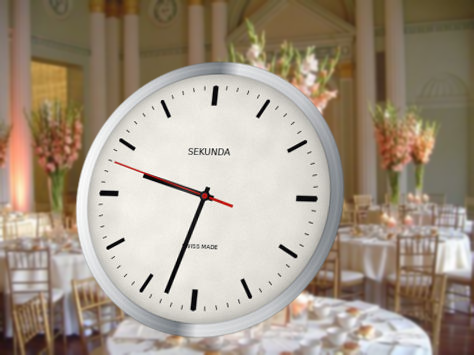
h=9 m=32 s=48
